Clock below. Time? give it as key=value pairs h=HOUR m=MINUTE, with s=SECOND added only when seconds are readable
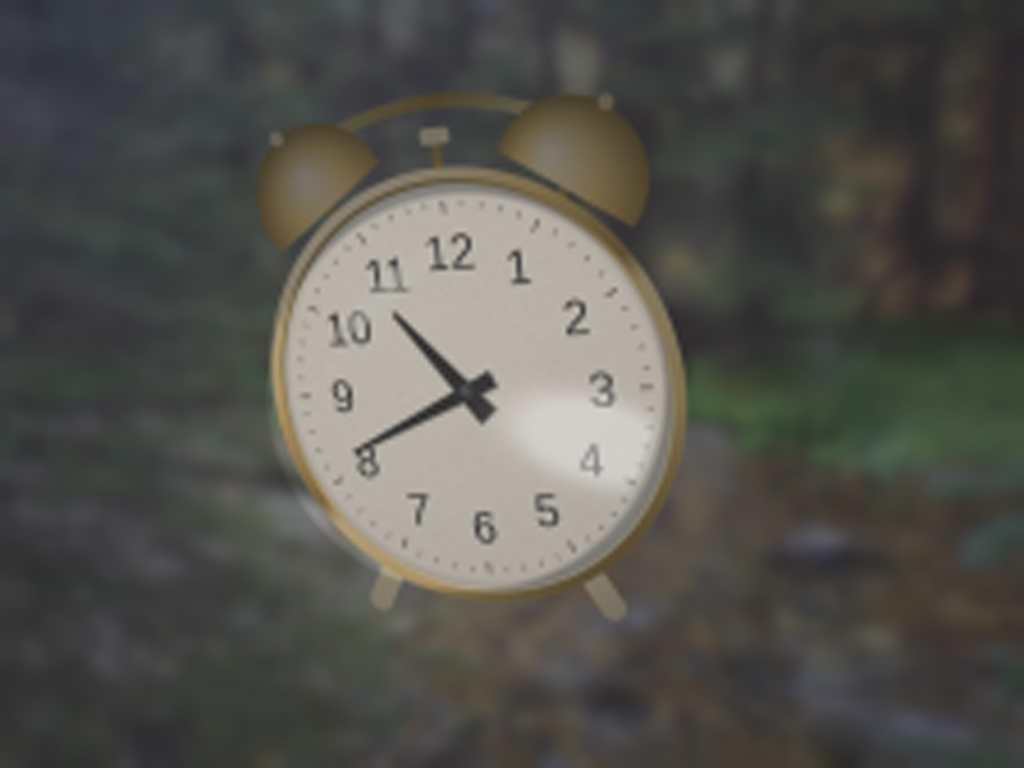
h=10 m=41
